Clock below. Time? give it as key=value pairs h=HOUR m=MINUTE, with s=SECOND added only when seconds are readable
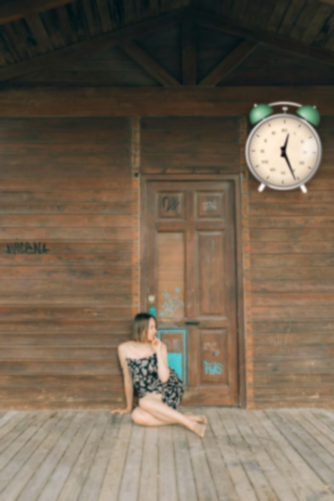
h=12 m=26
